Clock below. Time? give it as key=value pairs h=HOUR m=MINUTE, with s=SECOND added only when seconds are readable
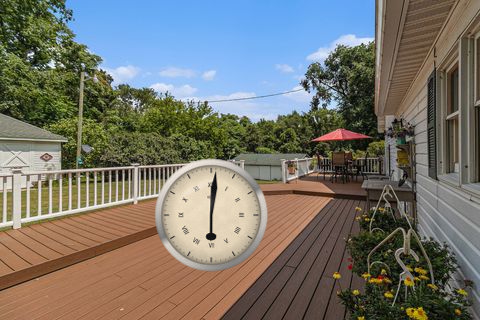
h=6 m=1
